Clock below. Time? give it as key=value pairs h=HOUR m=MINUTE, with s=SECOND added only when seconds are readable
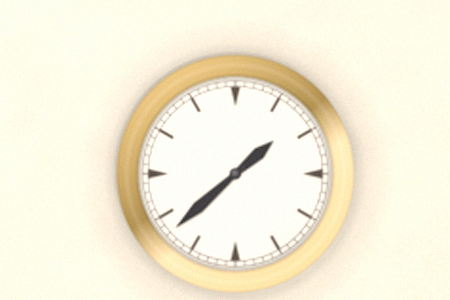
h=1 m=38
